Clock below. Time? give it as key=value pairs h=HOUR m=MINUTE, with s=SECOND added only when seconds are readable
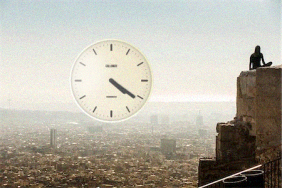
h=4 m=21
